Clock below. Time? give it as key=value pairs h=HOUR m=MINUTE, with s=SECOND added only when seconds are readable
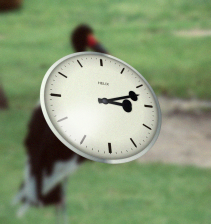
h=3 m=12
